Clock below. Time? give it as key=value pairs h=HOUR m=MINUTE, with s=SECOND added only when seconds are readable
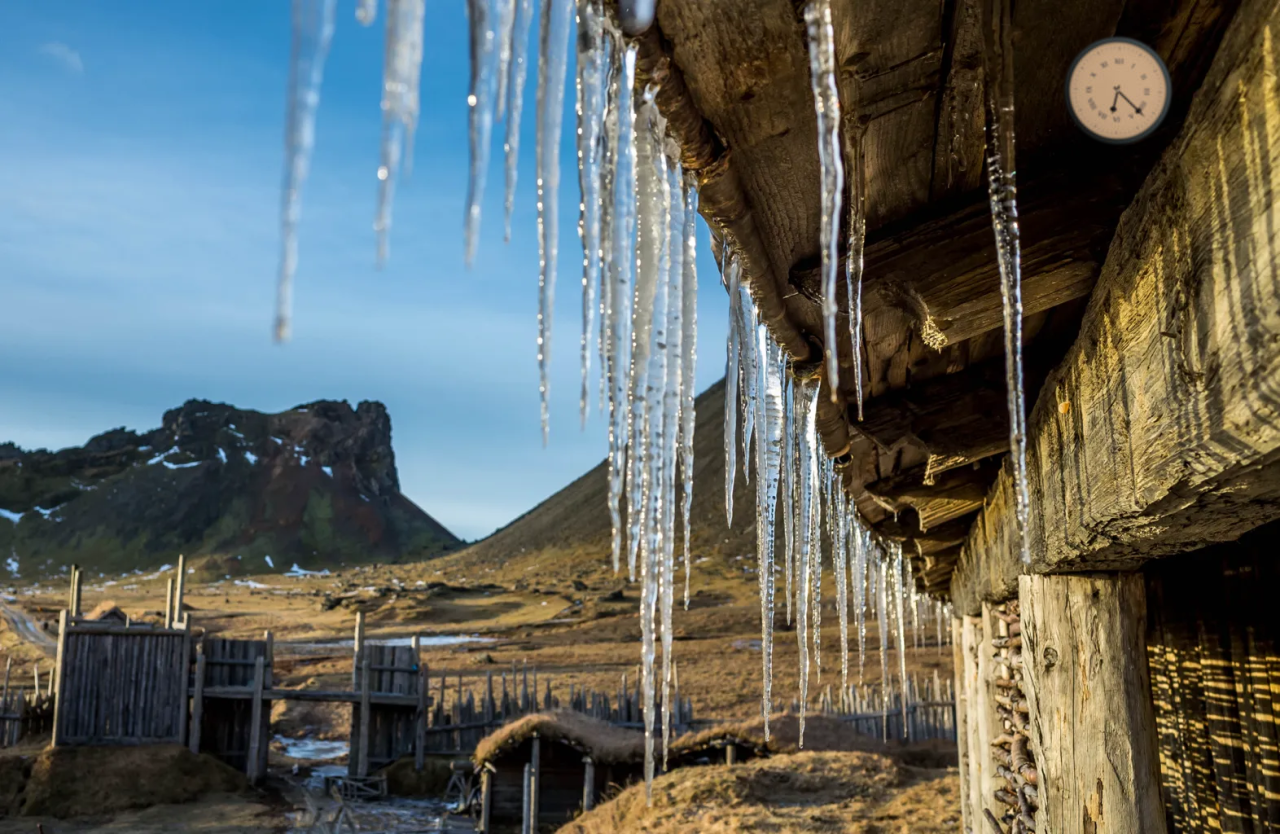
h=6 m=22
